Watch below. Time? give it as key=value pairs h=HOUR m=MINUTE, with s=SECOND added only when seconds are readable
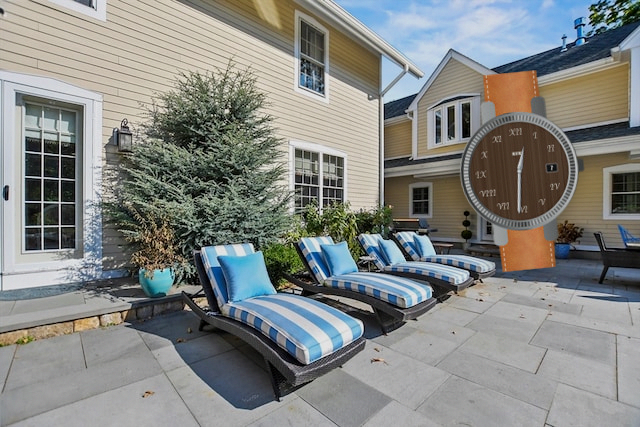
h=12 m=31
